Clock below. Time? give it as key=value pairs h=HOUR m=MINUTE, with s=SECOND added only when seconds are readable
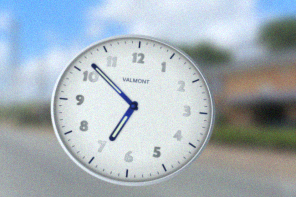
h=6 m=52
